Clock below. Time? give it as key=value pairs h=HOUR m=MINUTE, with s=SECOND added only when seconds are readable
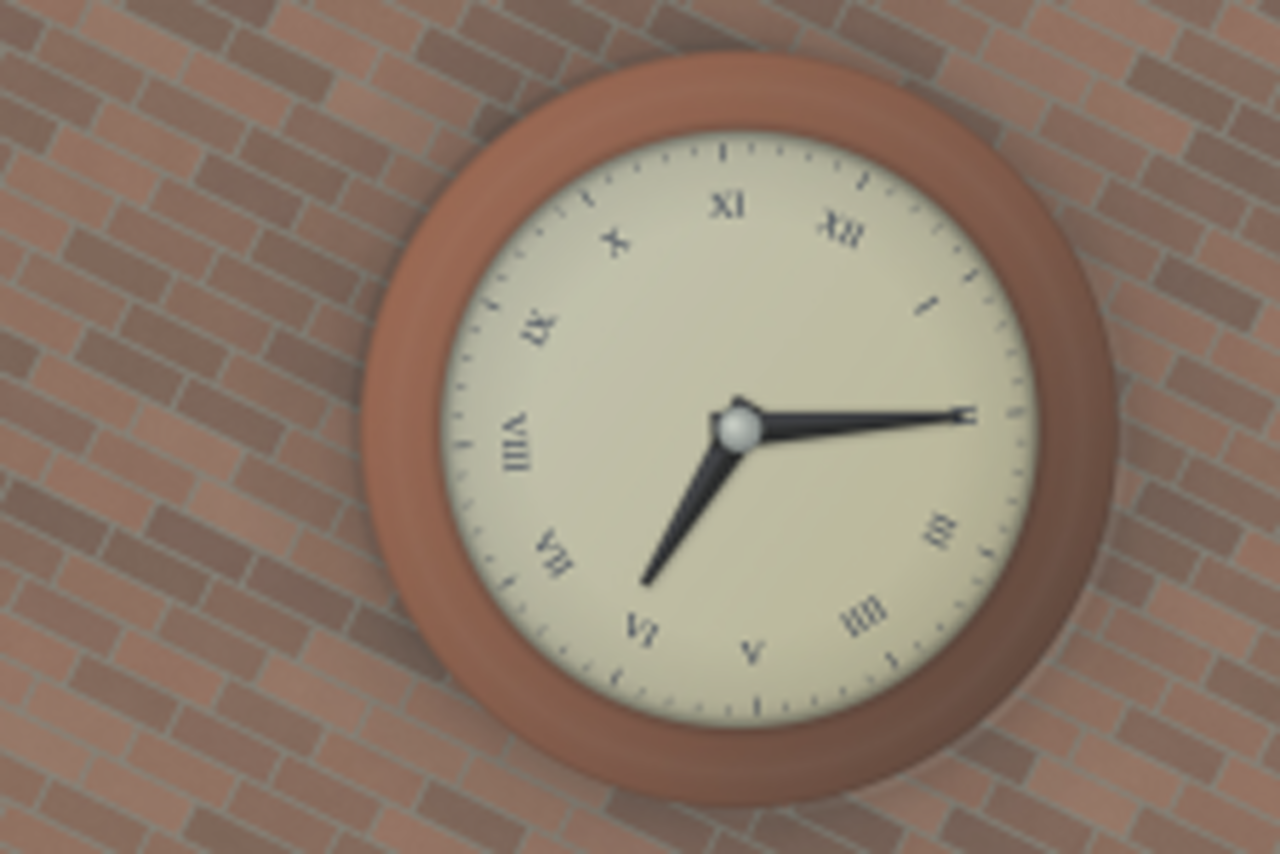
h=6 m=10
